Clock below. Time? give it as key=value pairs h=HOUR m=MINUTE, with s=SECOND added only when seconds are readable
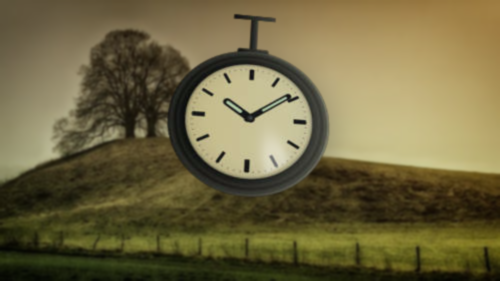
h=10 m=9
